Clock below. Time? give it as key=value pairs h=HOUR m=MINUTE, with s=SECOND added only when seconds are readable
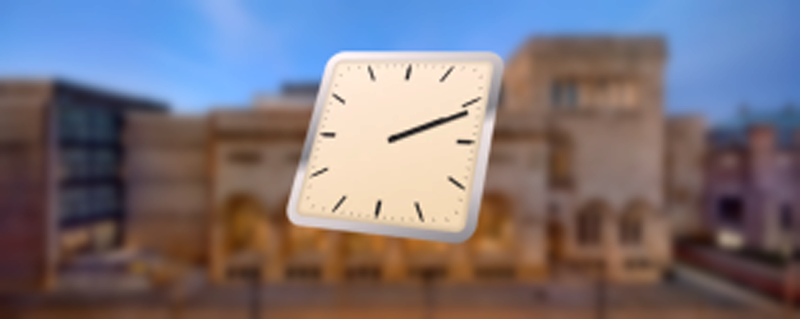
h=2 m=11
